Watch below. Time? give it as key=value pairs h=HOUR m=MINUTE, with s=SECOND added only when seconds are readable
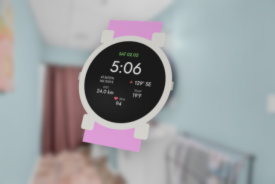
h=5 m=6
